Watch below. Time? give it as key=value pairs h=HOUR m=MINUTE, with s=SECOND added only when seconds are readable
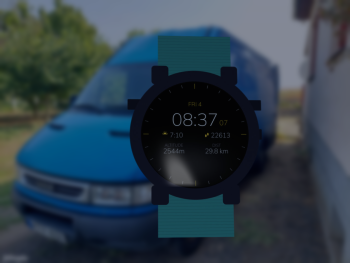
h=8 m=37
